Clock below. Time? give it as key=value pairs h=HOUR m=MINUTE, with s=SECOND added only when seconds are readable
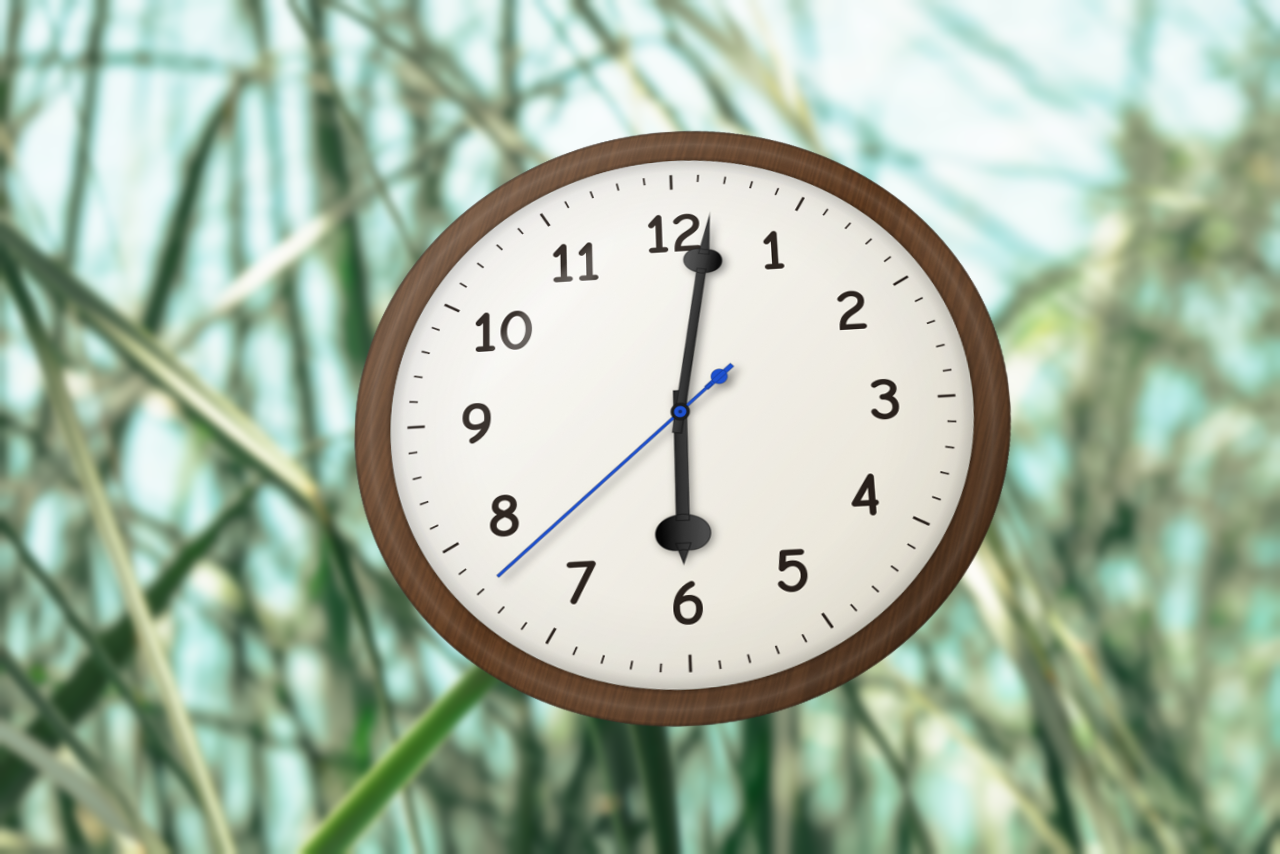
h=6 m=1 s=38
